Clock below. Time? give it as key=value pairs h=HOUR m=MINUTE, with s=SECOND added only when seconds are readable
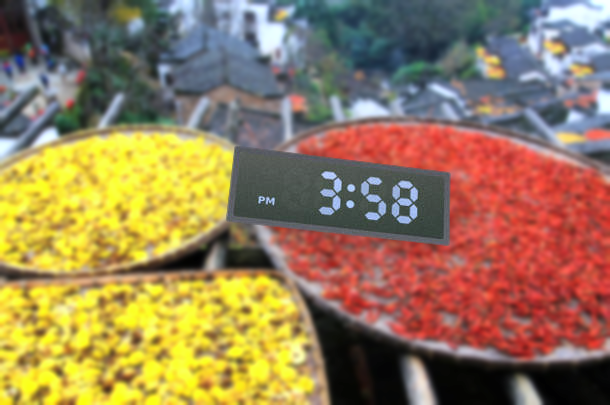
h=3 m=58
